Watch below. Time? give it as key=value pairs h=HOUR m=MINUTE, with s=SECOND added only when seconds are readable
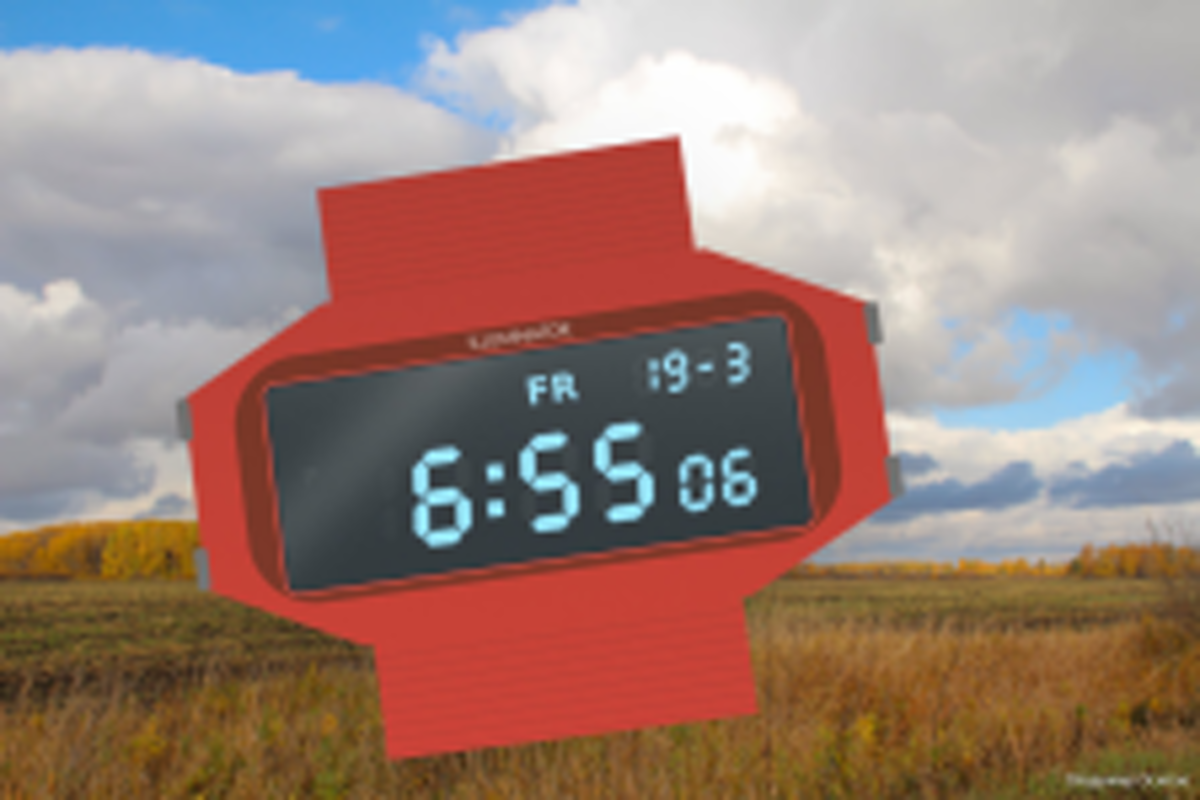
h=6 m=55 s=6
